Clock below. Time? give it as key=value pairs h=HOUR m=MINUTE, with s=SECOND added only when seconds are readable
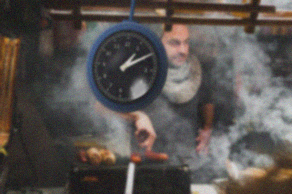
h=1 m=10
